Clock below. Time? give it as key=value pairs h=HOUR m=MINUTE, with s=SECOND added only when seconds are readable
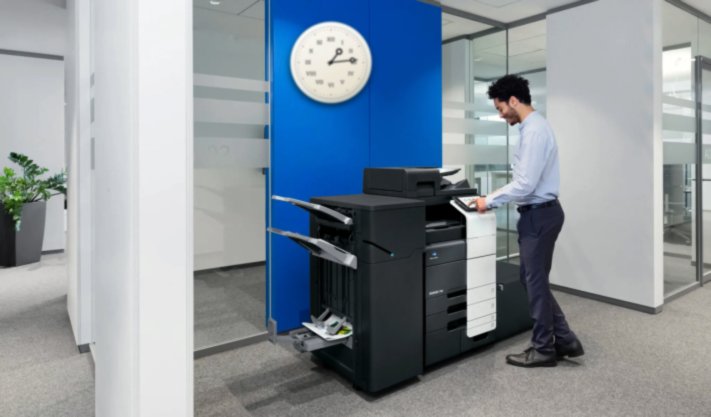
h=1 m=14
